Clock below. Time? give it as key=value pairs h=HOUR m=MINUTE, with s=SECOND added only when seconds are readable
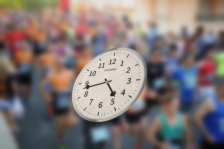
h=4 m=43
